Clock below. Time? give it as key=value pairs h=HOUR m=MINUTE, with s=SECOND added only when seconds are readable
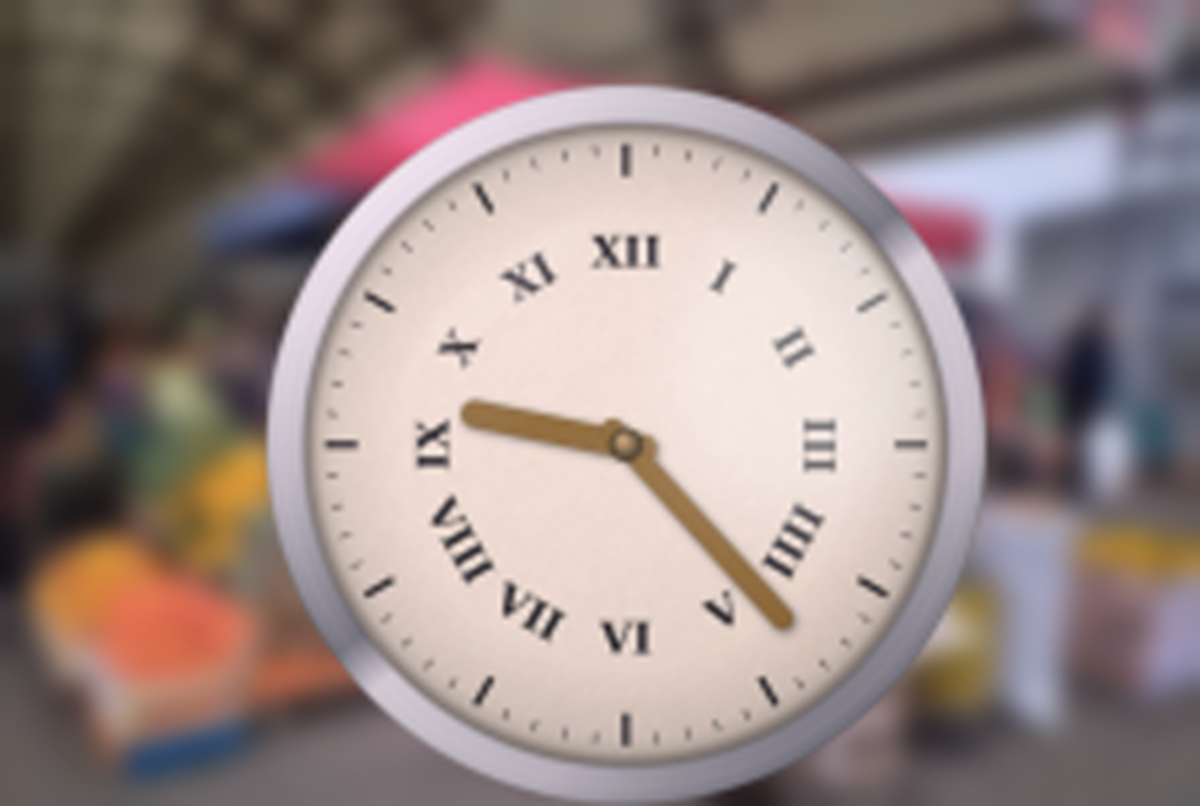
h=9 m=23
